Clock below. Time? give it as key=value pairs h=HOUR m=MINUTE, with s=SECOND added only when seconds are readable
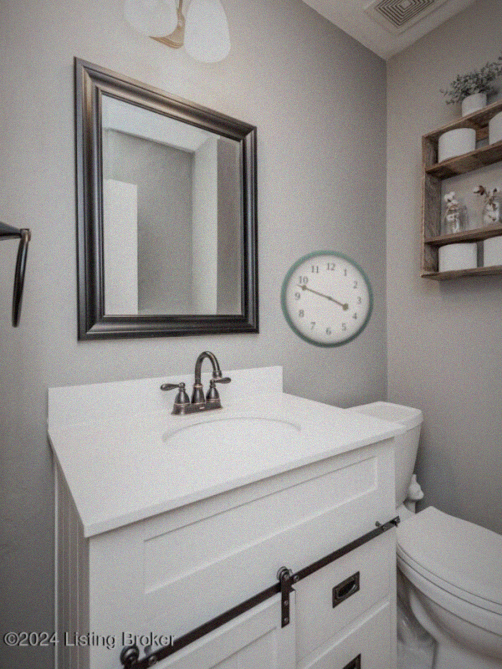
h=3 m=48
